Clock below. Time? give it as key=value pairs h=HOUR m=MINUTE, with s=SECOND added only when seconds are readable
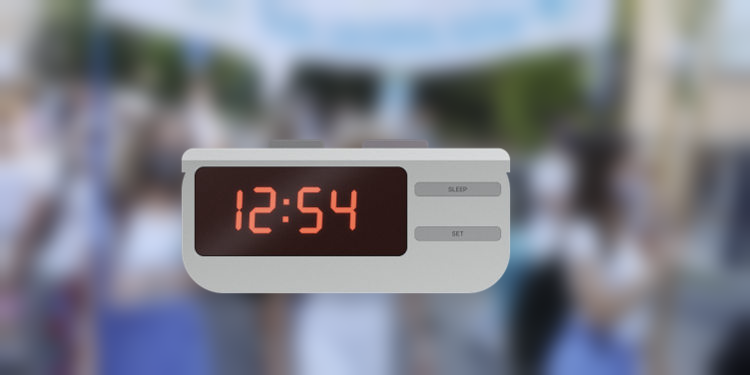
h=12 m=54
